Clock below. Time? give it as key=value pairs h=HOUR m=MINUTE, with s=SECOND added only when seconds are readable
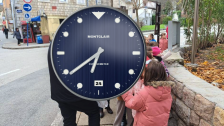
h=6 m=39
